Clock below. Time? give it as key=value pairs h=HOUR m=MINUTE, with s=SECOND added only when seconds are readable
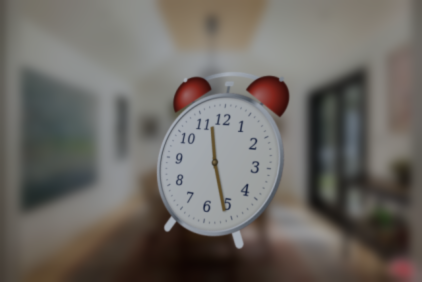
h=11 m=26
